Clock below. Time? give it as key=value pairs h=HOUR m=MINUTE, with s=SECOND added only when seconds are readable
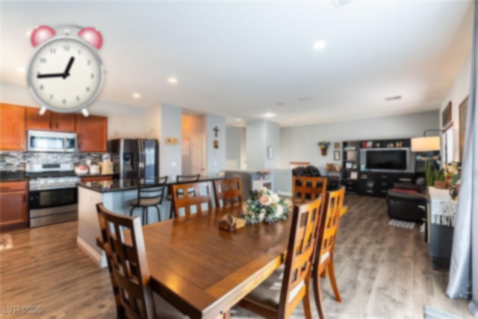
h=12 m=44
